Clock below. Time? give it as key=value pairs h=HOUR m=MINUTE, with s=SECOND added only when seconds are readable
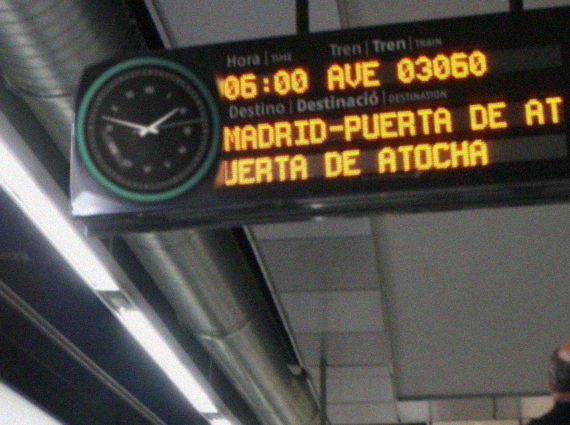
h=1 m=47 s=13
